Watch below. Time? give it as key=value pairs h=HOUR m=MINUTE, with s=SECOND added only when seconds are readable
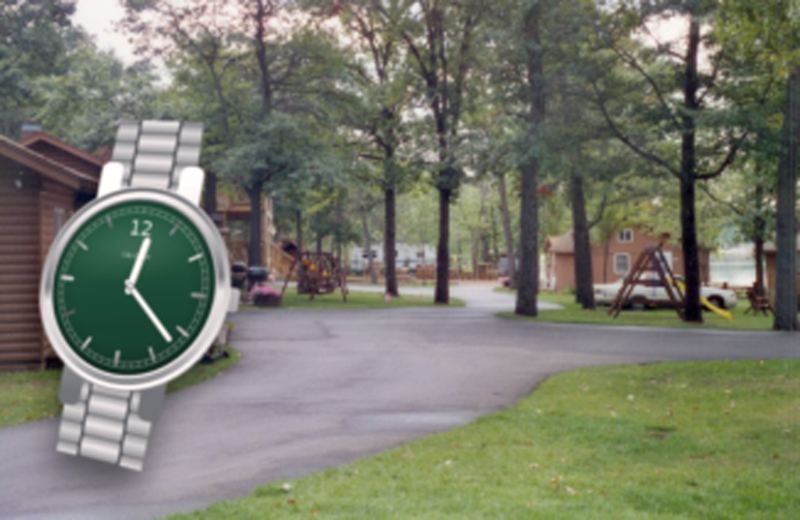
h=12 m=22
